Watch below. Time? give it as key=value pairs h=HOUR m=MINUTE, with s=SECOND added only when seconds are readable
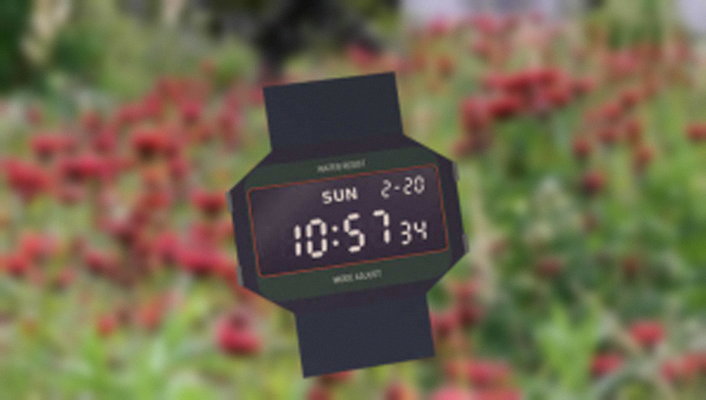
h=10 m=57 s=34
